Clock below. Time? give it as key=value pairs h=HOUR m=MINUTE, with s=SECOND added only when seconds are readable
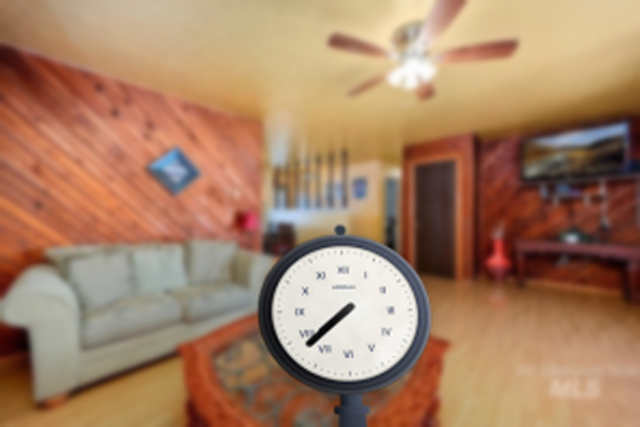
h=7 m=38
